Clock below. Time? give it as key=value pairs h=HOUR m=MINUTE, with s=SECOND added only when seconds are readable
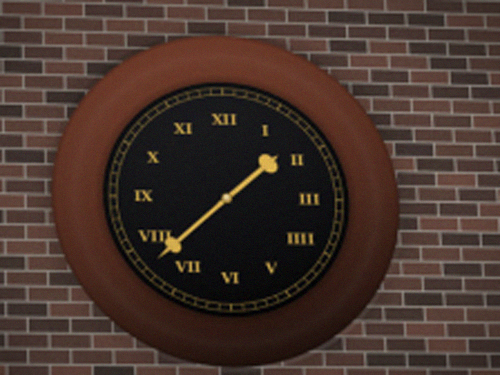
h=1 m=38
